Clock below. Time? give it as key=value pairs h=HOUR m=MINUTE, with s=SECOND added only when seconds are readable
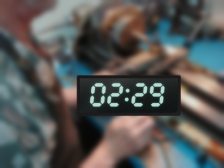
h=2 m=29
